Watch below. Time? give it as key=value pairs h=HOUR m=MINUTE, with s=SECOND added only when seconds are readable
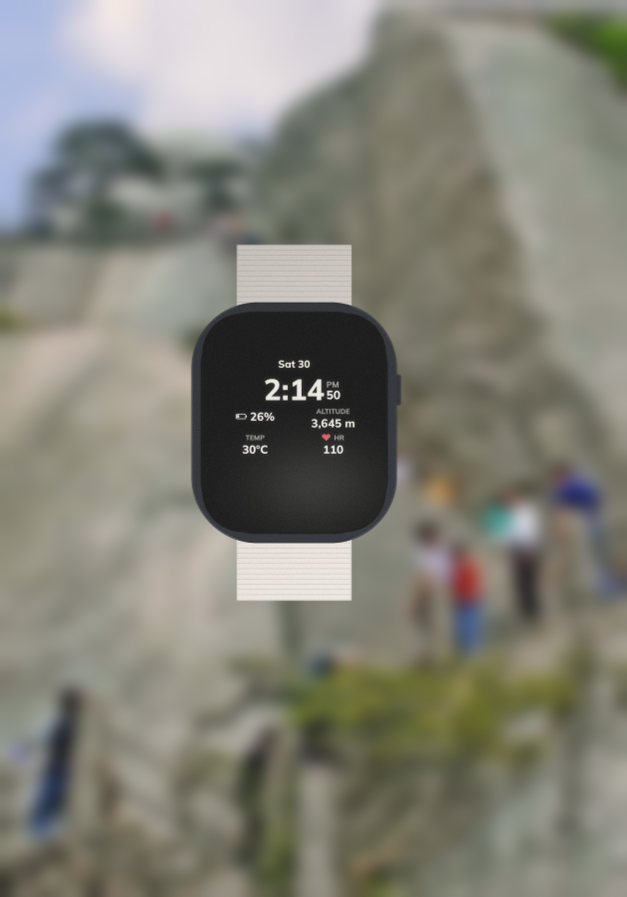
h=2 m=14 s=50
